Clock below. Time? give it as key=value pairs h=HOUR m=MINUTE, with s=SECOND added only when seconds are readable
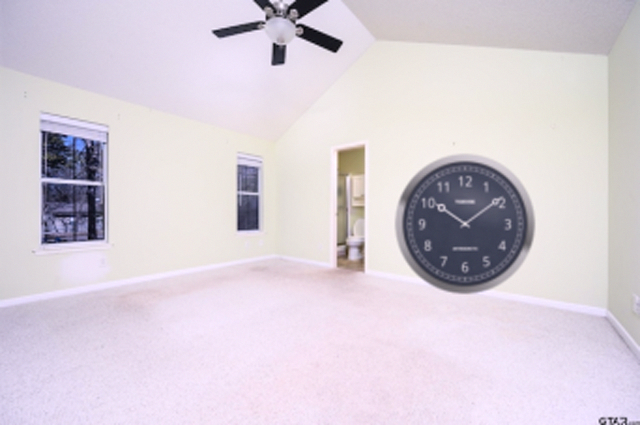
h=10 m=9
